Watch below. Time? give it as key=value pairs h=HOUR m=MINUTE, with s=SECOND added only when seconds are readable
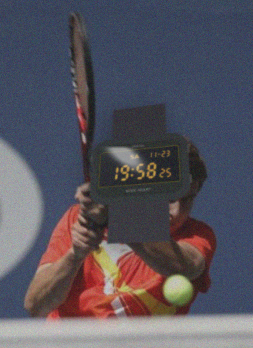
h=19 m=58 s=25
